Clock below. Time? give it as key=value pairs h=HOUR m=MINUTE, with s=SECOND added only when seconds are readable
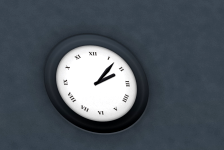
h=2 m=7
